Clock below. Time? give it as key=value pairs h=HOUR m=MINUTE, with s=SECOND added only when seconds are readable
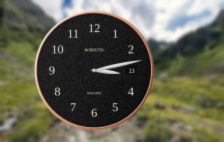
h=3 m=13
